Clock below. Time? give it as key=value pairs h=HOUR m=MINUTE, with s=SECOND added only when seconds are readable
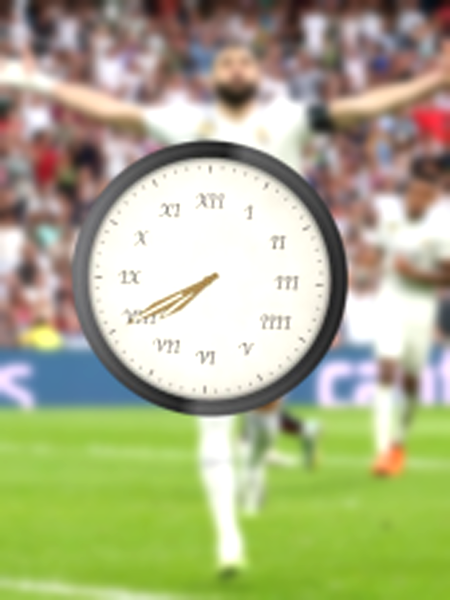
h=7 m=40
